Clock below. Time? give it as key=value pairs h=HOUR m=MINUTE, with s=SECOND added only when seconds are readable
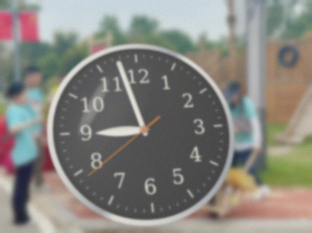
h=8 m=57 s=39
